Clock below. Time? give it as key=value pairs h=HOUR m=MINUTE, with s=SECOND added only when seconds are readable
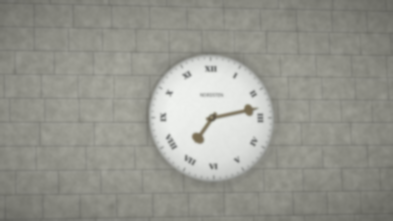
h=7 m=13
